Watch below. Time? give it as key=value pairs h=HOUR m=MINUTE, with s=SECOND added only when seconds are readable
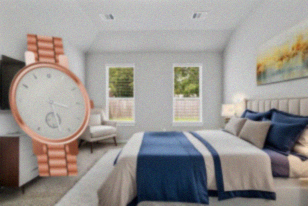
h=3 m=28
